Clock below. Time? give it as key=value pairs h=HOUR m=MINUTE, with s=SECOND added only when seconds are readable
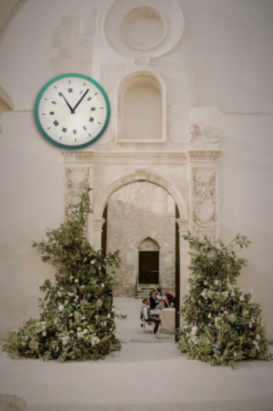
h=11 m=7
